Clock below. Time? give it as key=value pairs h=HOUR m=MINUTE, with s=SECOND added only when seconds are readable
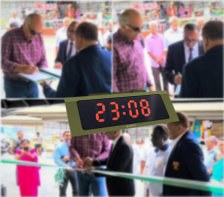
h=23 m=8
